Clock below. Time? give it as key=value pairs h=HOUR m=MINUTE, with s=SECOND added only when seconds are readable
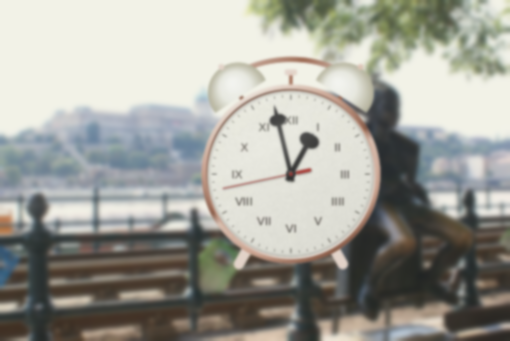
h=12 m=57 s=43
